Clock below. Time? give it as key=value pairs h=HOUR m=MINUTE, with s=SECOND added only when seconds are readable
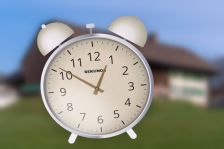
h=12 m=51
